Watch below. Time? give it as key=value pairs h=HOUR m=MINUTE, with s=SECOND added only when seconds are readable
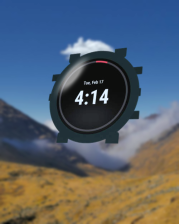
h=4 m=14
